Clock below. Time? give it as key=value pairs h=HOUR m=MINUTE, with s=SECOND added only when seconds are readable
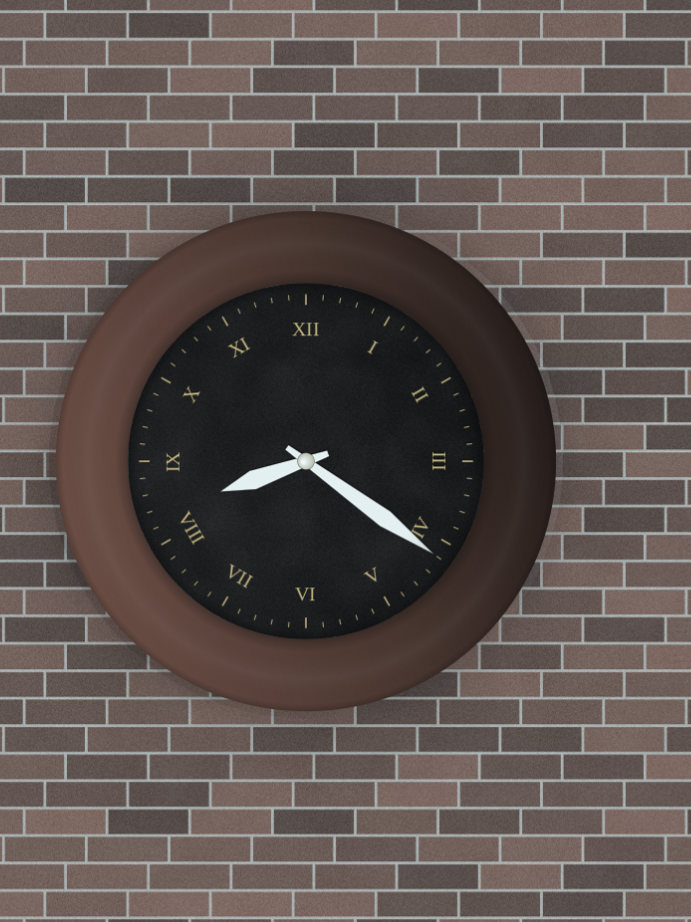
h=8 m=21
